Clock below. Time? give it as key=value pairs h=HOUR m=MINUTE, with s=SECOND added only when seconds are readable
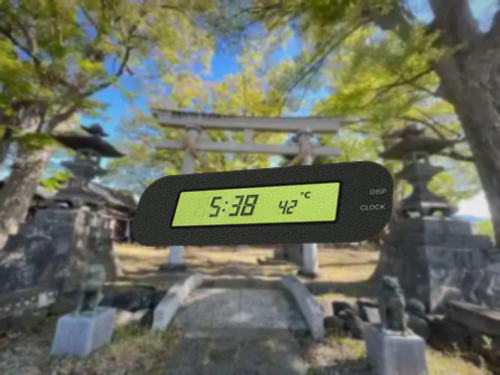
h=5 m=38
